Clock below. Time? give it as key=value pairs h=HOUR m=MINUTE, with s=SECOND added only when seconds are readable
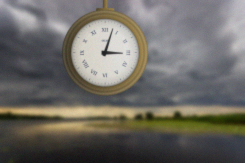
h=3 m=3
